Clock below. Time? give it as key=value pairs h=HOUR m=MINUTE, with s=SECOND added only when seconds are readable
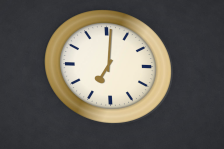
h=7 m=1
